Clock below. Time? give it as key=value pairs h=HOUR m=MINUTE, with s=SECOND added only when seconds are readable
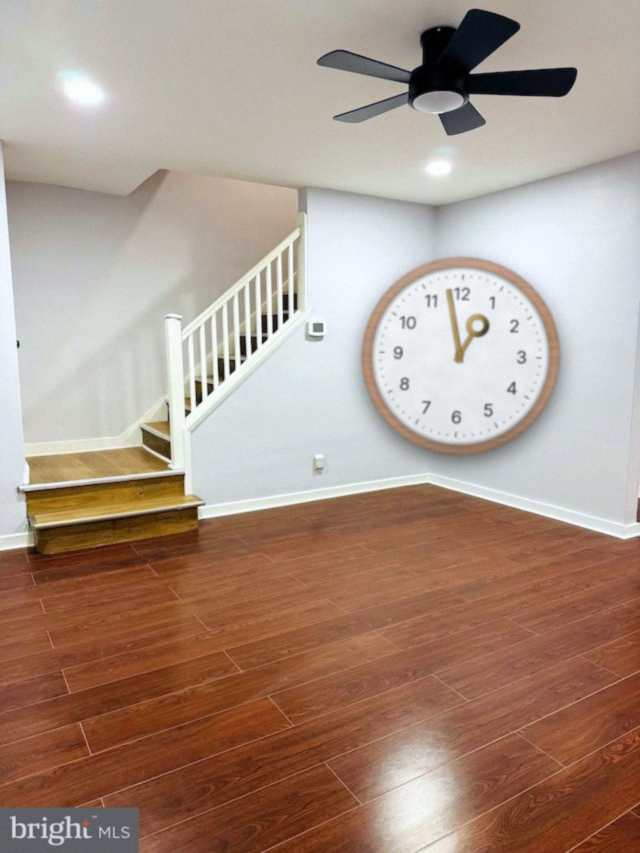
h=12 m=58
